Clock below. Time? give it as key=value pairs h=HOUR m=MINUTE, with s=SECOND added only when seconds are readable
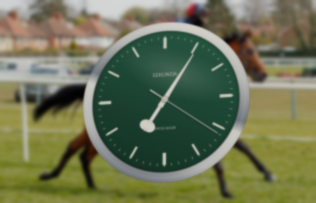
h=7 m=5 s=21
